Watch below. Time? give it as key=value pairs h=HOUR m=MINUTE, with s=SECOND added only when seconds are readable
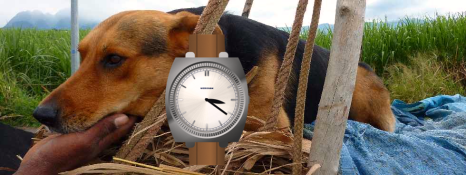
h=3 m=21
